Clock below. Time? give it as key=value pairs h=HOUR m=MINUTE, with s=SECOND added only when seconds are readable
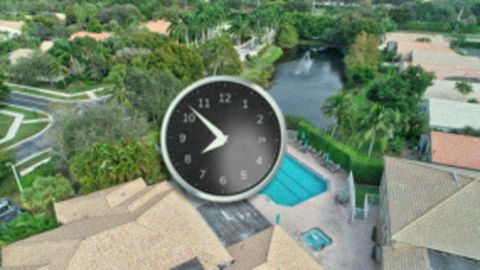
h=7 m=52
